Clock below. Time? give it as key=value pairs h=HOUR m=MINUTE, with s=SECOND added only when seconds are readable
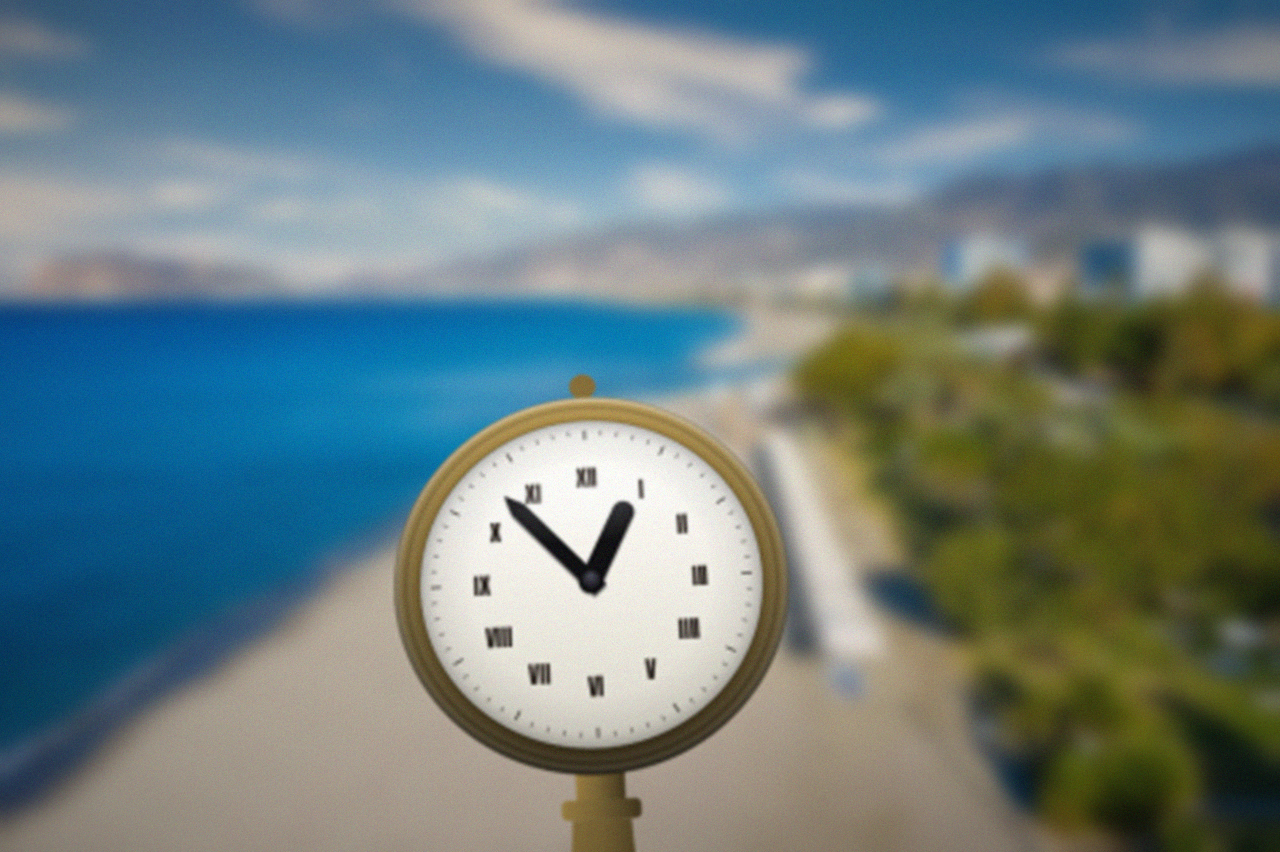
h=12 m=53
